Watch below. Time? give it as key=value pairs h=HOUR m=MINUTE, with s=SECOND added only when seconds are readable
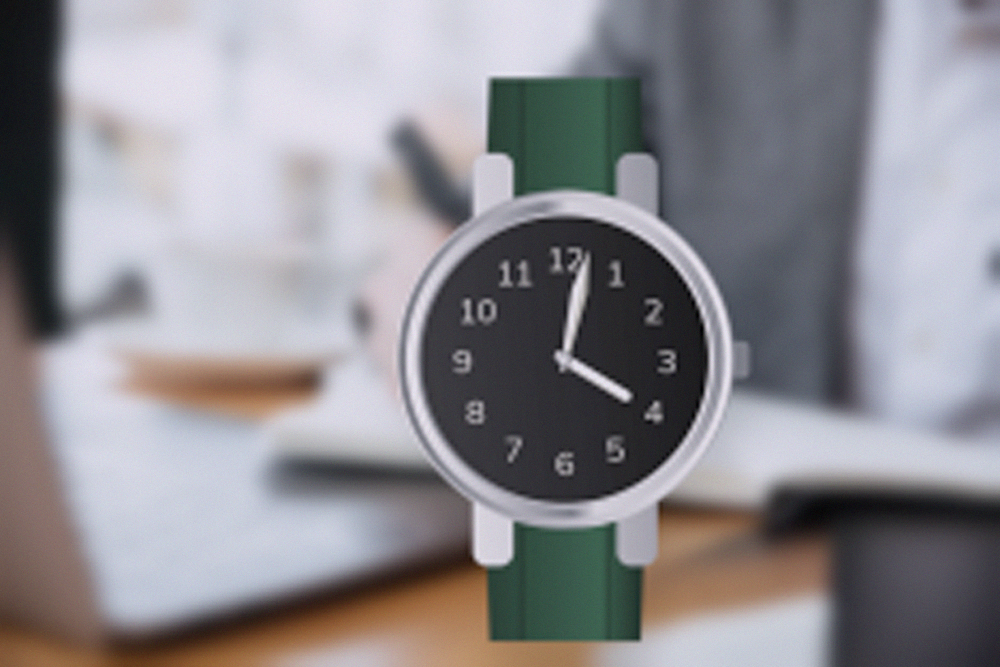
h=4 m=2
